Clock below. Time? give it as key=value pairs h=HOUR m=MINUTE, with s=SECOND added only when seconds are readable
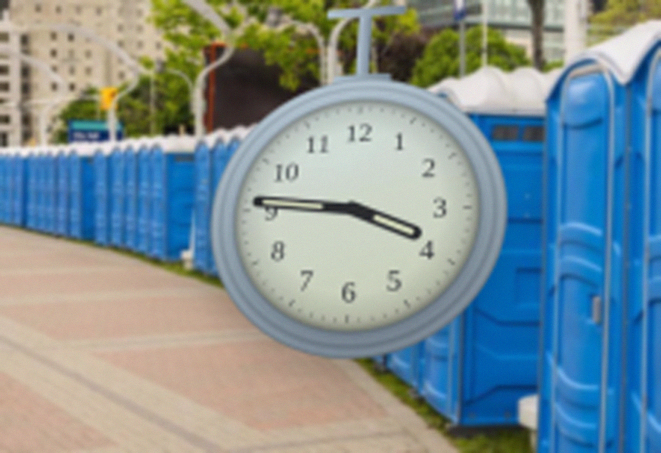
h=3 m=46
